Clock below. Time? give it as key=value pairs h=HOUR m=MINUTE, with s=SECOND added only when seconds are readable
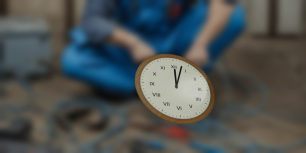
h=12 m=3
